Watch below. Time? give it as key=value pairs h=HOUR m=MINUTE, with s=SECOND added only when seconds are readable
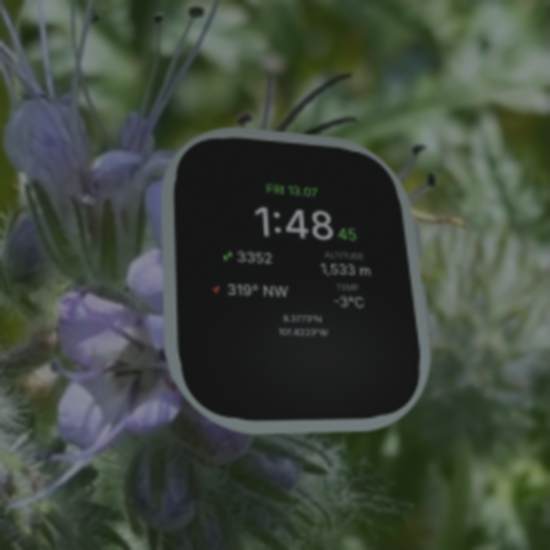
h=1 m=48
